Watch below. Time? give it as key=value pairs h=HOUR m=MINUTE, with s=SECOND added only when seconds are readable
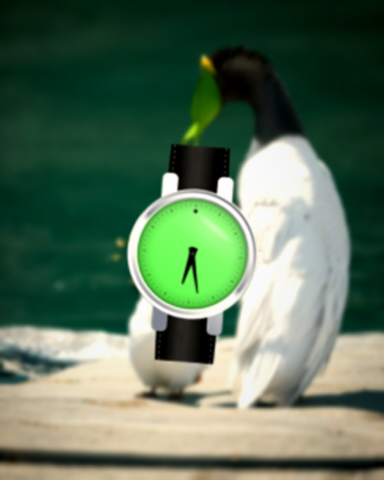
h=6 m=28
